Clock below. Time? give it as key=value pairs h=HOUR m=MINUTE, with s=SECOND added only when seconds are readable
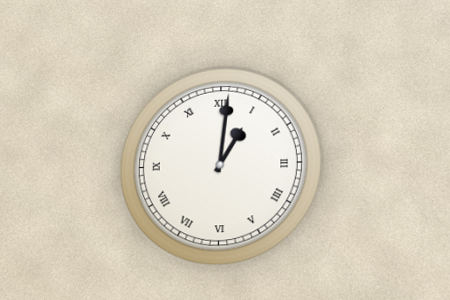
h=1 m=1
